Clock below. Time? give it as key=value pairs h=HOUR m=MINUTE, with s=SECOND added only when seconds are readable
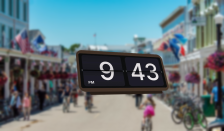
h=9 m=43
